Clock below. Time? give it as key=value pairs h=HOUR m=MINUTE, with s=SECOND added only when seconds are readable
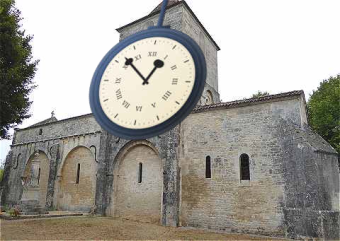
h=12 m=52
